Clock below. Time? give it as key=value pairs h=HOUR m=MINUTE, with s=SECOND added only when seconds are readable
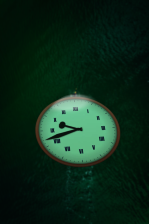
h=9 m=42
